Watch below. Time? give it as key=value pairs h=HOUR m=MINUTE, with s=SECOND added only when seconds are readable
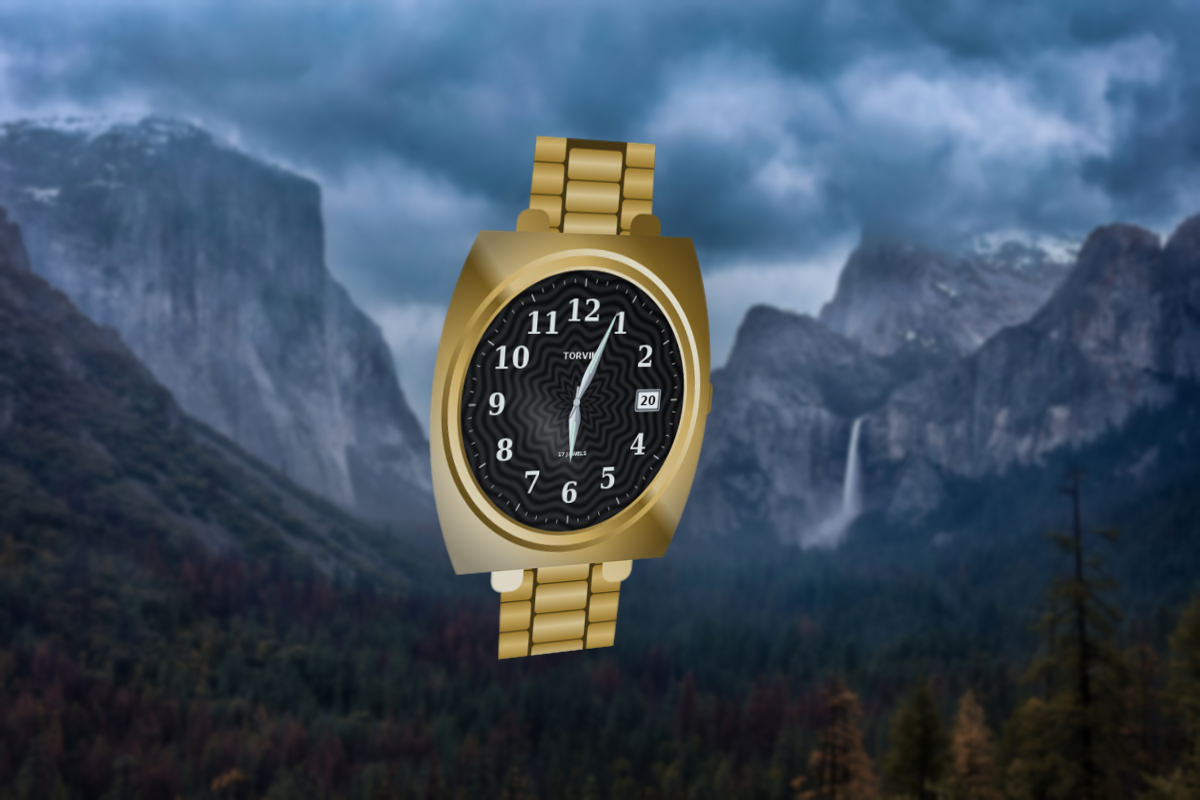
h=6 m=4
